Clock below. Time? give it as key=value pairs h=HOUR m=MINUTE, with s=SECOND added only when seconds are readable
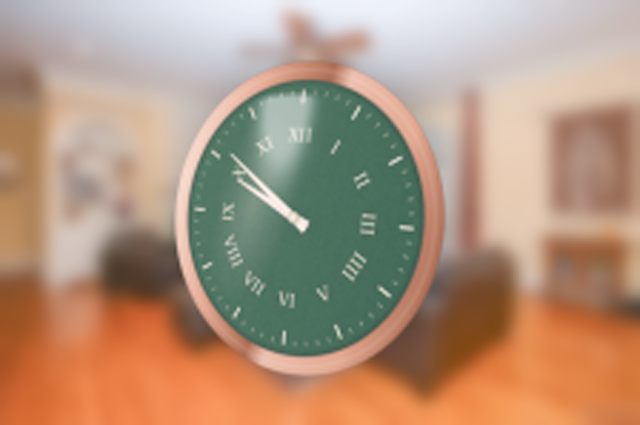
h=9 m=51
